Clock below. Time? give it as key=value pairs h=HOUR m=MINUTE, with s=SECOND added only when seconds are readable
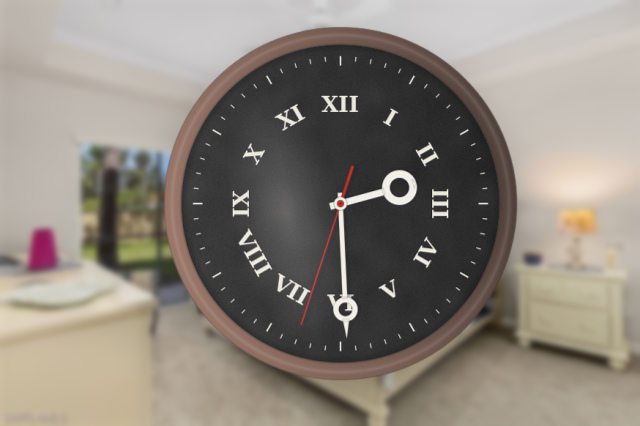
h=2 m=29 s=33
